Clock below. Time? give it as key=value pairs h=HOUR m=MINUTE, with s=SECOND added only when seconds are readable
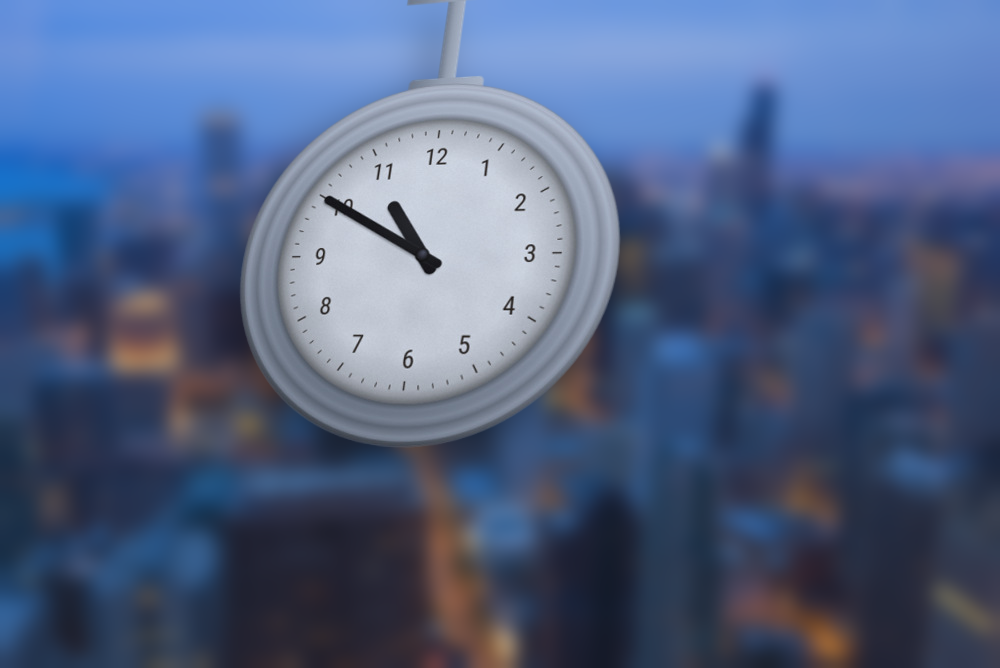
h=10 m=50
